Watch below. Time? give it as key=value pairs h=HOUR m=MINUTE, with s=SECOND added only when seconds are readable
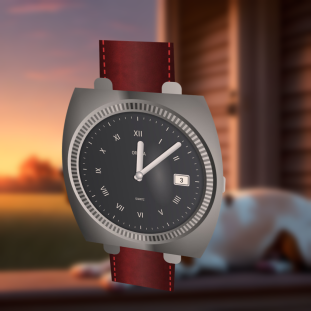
h=12 m=8
